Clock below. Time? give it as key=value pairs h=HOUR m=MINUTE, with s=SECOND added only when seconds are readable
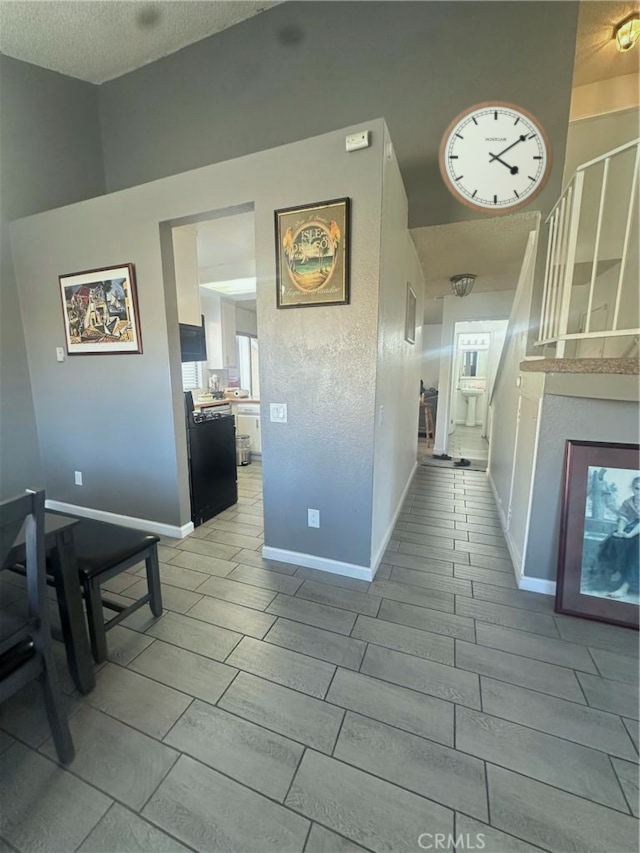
h=4 m=9
